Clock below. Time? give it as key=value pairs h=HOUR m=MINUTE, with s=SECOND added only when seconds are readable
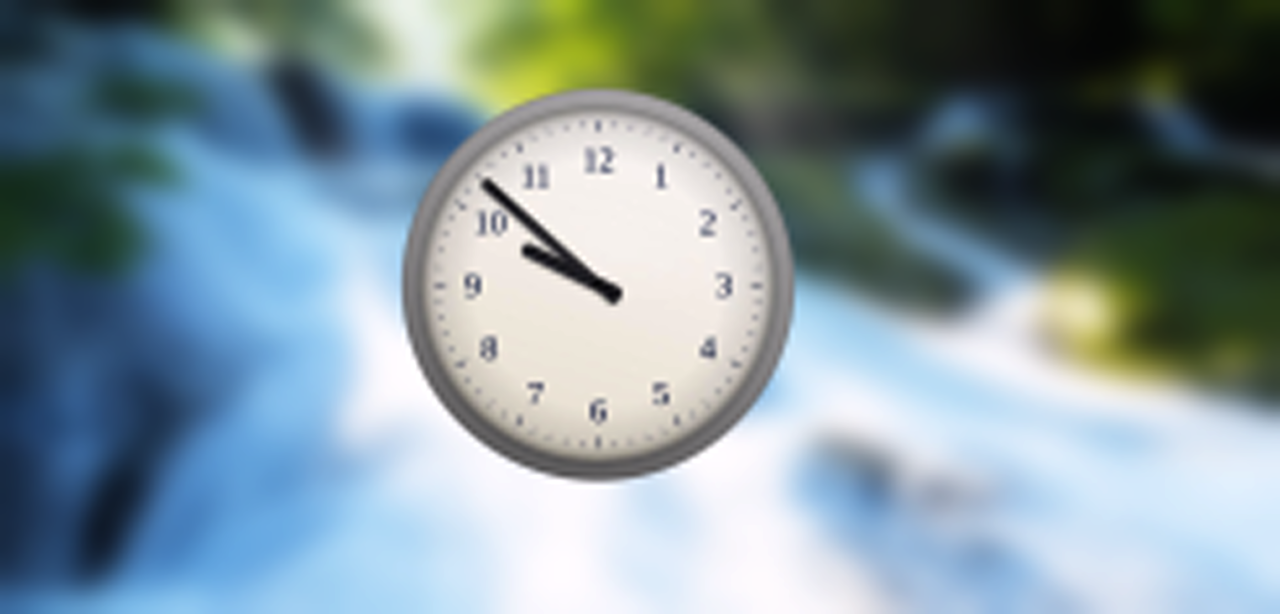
h=9 m=52
